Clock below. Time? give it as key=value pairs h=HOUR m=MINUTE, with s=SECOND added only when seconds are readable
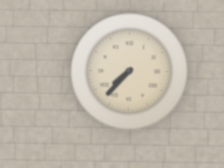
h=7 m=37
